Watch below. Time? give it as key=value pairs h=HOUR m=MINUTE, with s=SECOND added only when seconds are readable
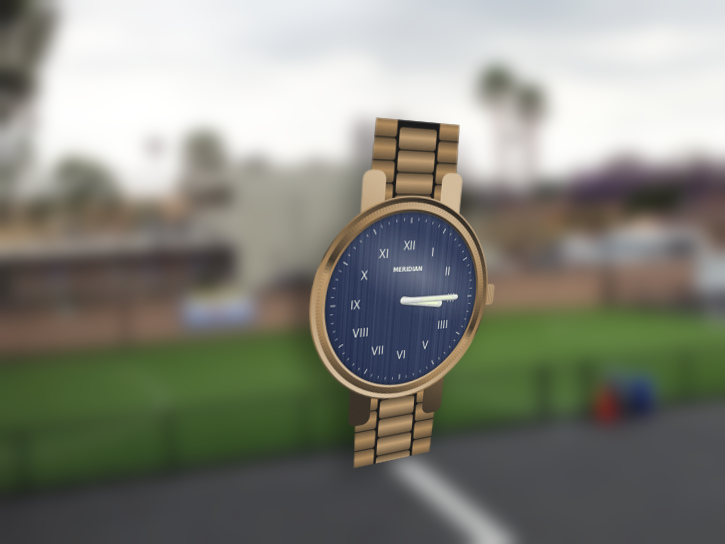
h=3 m=15
